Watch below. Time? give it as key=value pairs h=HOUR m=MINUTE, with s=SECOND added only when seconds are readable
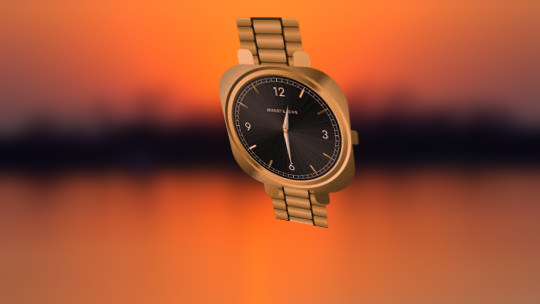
h=12 m=30
